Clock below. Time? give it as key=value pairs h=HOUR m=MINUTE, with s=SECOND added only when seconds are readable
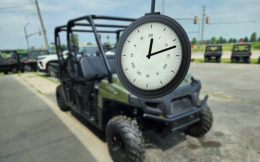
h=12 m=12
